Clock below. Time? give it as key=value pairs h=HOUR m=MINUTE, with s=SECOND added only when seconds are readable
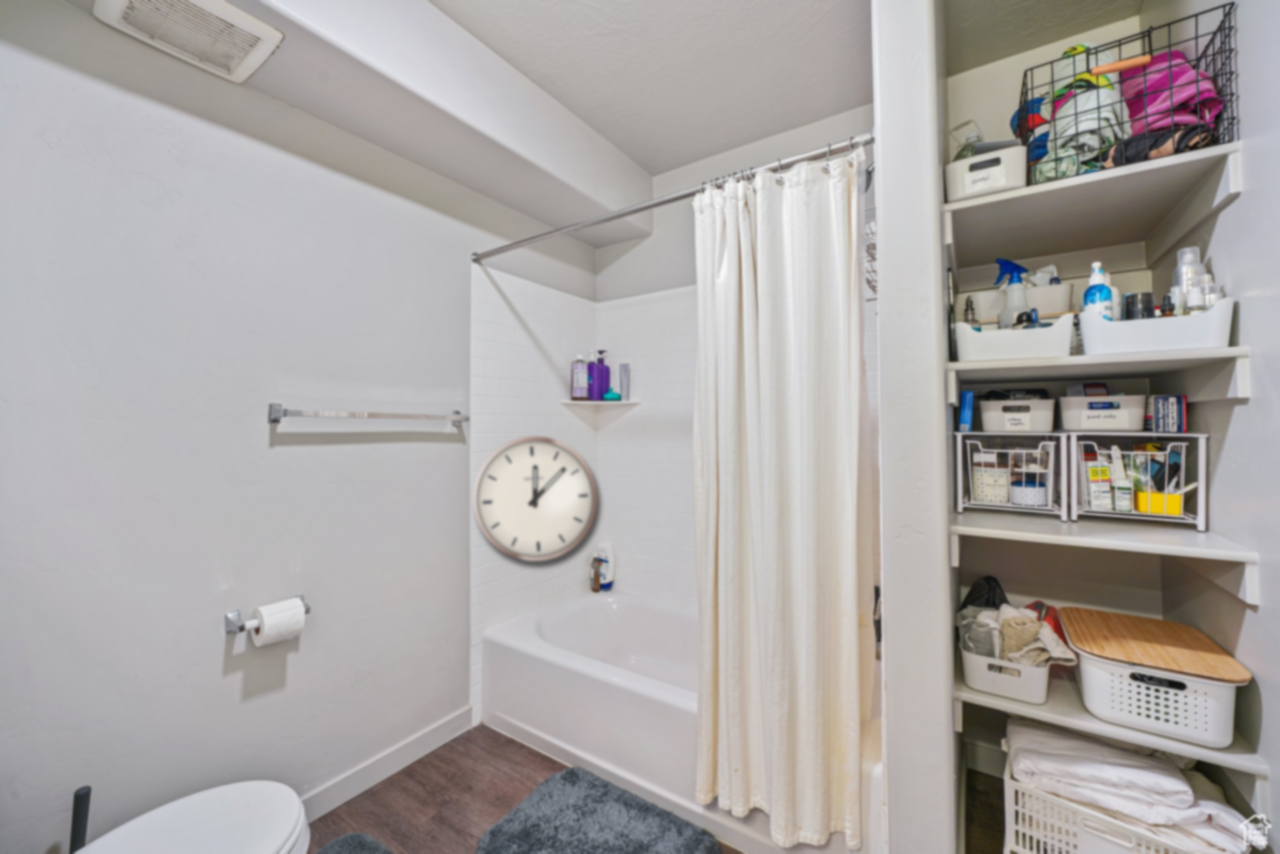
h=12 m=8
